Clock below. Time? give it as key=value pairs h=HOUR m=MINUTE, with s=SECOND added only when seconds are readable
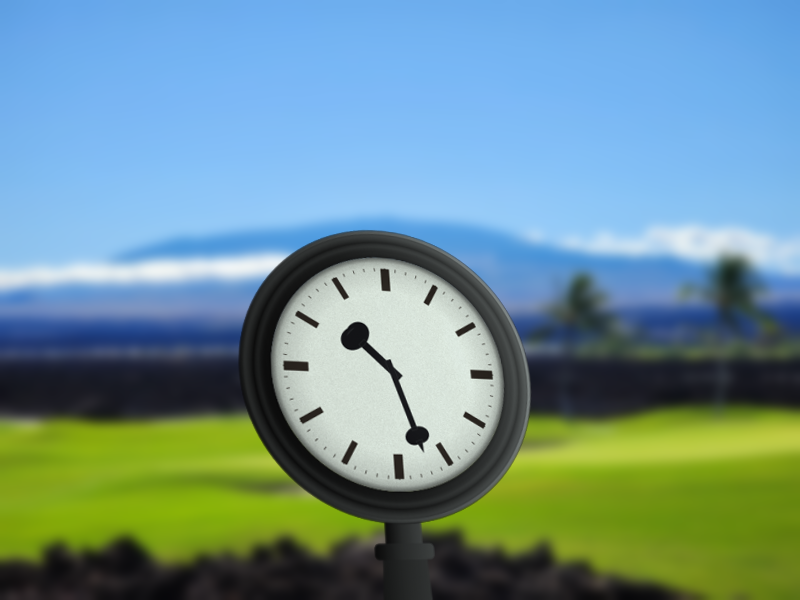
h=10 m=27
